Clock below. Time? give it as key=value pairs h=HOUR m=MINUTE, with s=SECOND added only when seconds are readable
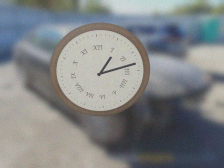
h=1 m=13
